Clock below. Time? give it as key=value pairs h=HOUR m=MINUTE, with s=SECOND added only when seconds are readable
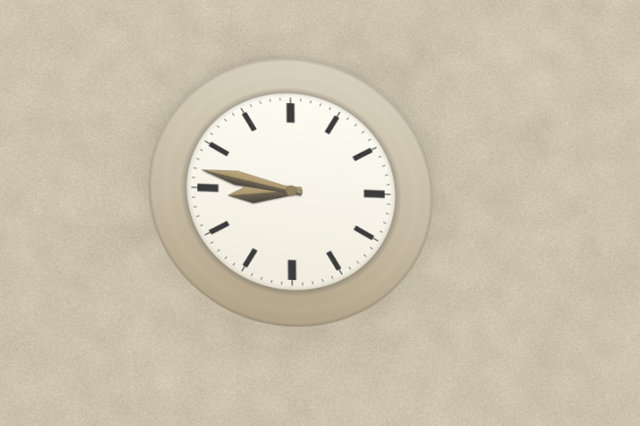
h=8 m=47
